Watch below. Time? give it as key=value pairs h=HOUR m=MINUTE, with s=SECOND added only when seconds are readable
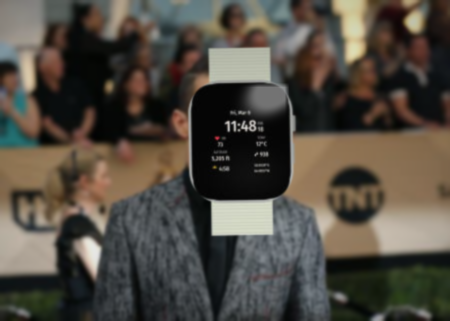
h=11 m=48
